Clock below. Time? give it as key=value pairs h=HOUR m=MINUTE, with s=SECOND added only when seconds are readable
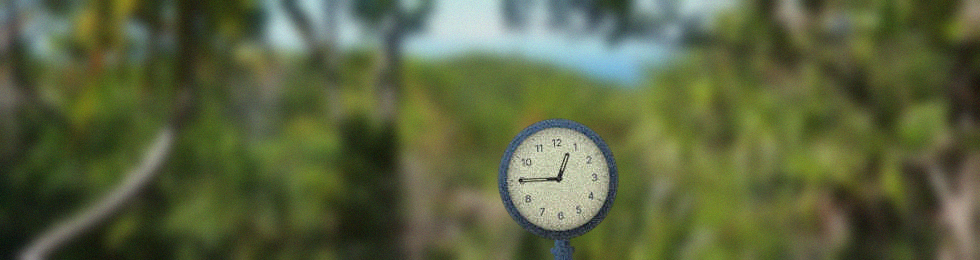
h=12 m=45
